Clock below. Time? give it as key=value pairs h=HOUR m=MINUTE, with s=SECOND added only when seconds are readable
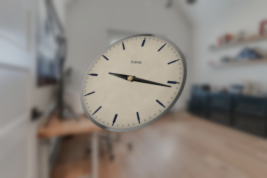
h=9 m=16
